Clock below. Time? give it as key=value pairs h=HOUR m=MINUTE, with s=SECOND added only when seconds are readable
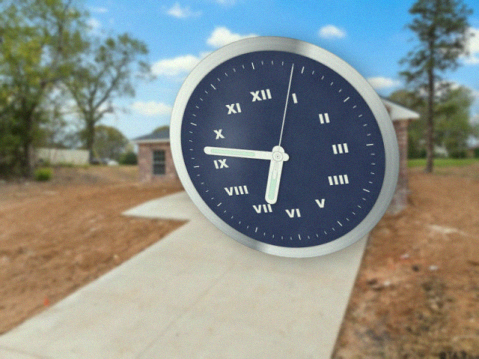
h=6 m=47 s=4
